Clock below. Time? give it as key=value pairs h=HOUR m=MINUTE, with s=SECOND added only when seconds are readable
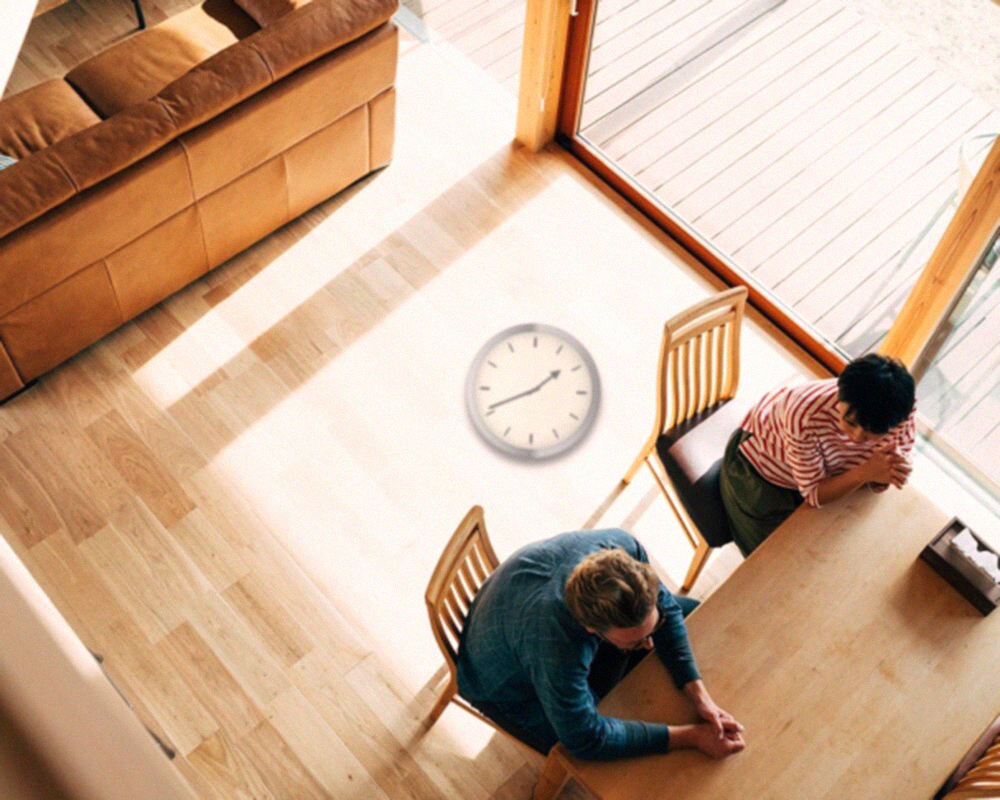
h=1 m=41
